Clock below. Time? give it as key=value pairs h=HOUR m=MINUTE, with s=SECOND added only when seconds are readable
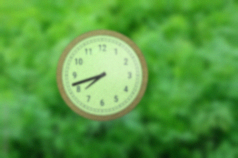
h=7 m=42
